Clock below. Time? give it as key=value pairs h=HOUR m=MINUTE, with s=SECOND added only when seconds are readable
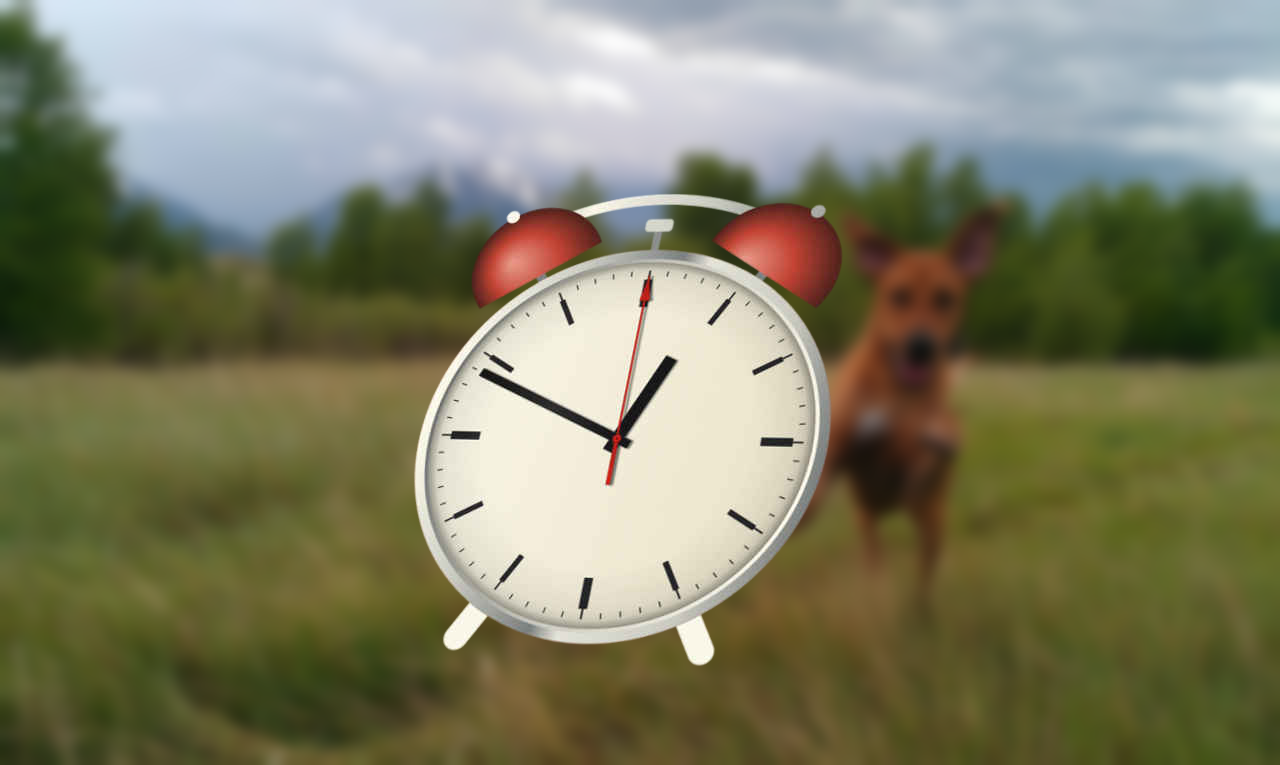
h=12 m=49 s=0
